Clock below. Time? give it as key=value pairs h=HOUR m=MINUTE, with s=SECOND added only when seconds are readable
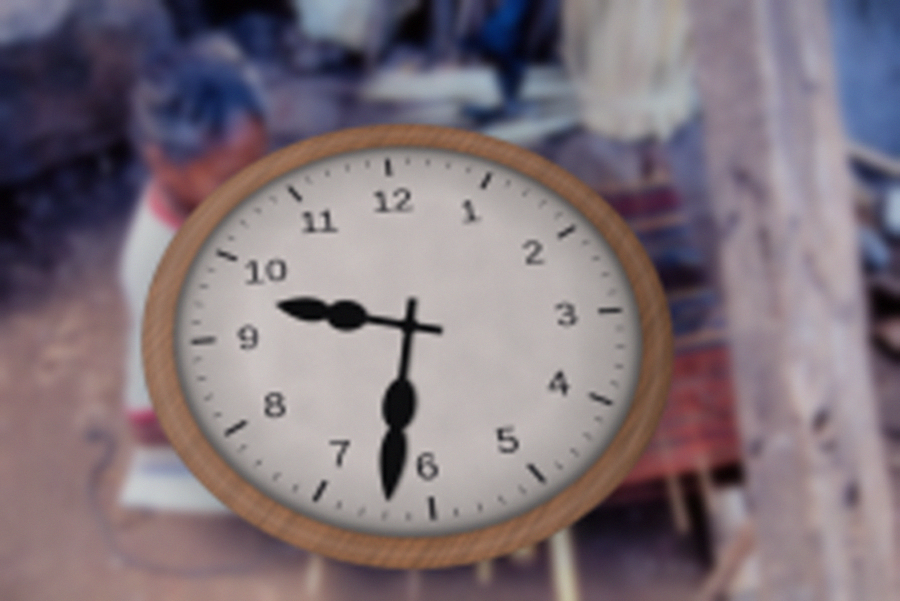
h=9 m=32
